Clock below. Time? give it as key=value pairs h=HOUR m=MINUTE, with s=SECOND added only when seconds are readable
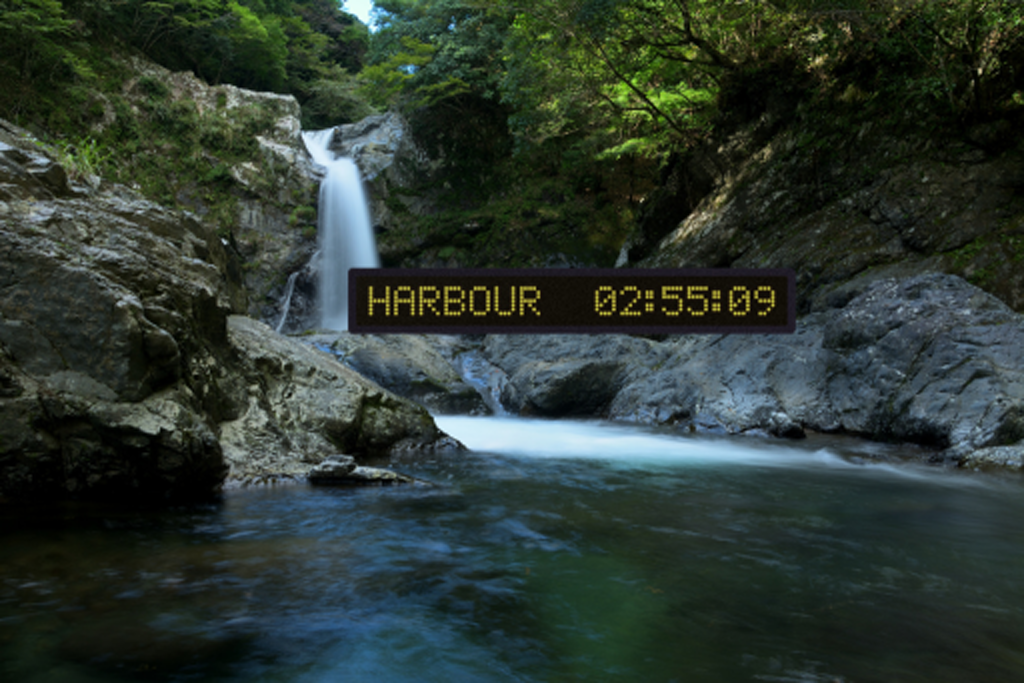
h=2 m=55 s=9
